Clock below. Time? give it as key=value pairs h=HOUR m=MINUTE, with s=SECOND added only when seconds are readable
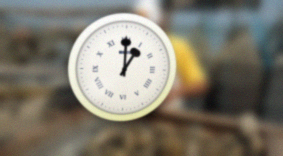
h=1 m=0
